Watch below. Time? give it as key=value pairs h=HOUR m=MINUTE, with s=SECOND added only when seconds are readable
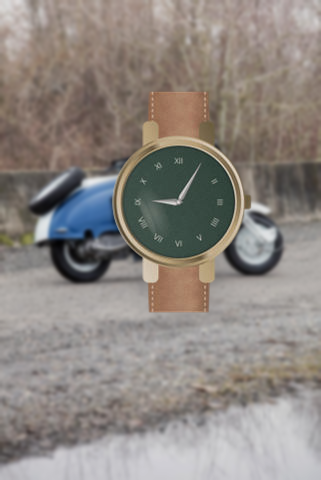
h=9 m=5
